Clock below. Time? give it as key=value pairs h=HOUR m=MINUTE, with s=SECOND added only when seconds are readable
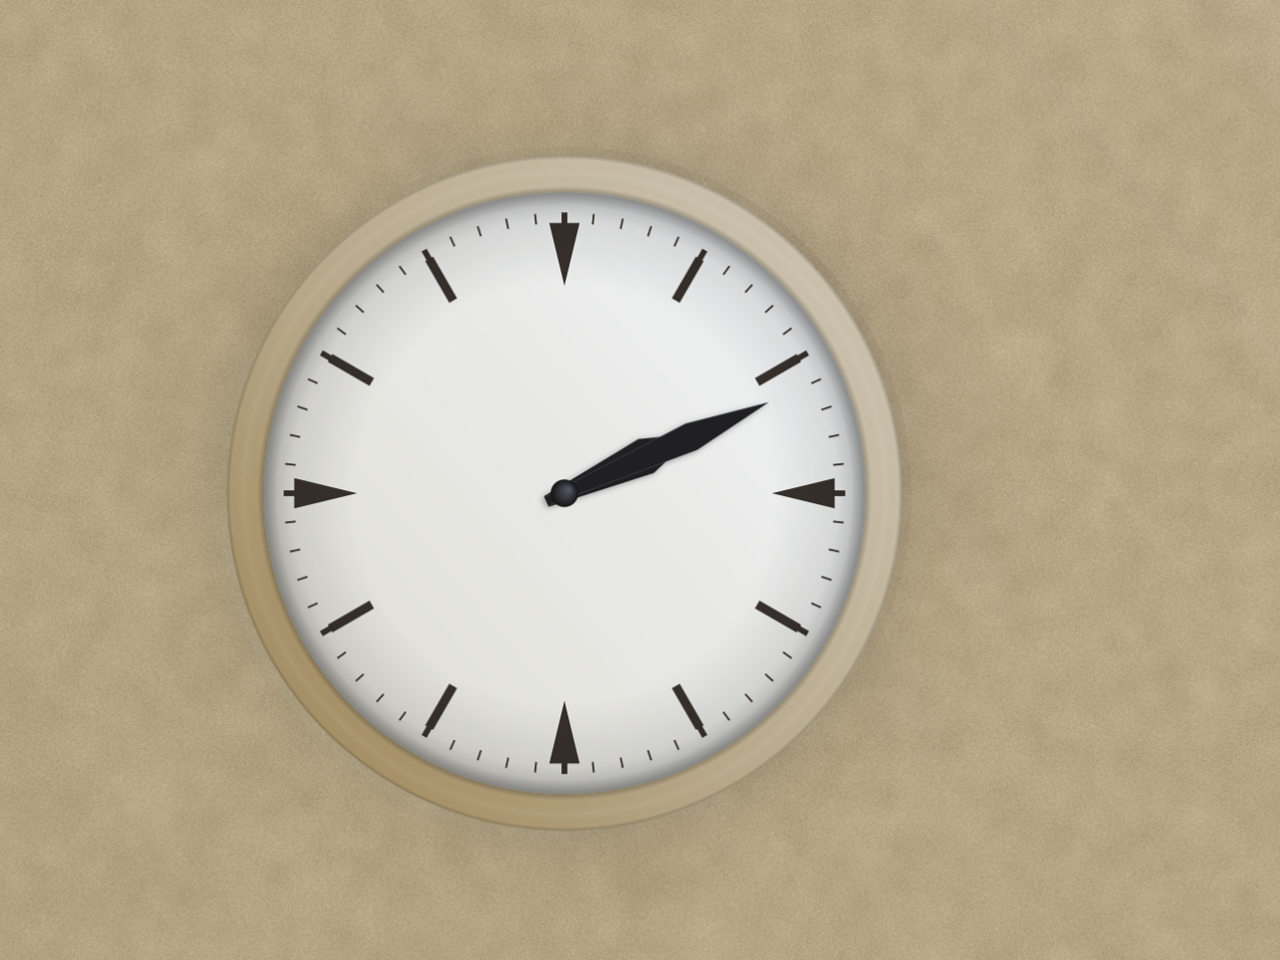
h=2 m=11
